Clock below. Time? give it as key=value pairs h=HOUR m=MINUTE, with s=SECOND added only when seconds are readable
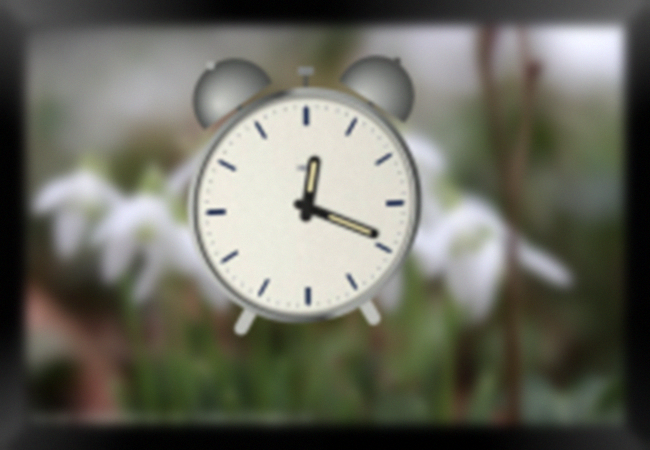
h=12 m=19
